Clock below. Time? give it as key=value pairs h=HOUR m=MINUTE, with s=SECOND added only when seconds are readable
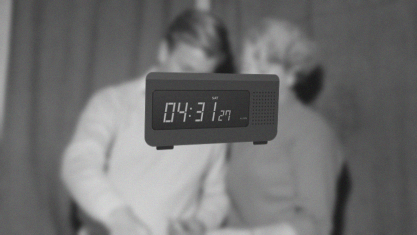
h=4 m=31 s=27
